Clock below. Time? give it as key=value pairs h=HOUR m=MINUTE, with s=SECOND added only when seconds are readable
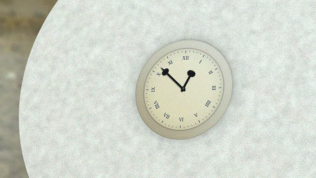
h=12 m=52
